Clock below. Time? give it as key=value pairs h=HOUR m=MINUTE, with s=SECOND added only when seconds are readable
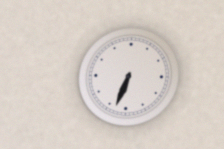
h=6 m=33
